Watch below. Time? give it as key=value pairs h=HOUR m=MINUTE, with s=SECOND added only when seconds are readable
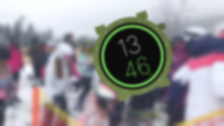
h=13 m=46
